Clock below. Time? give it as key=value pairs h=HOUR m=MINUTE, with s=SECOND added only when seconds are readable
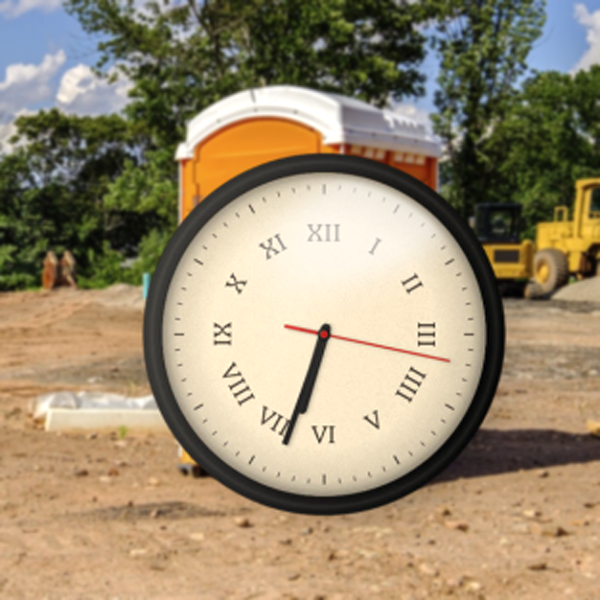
h=6 m=33 s=17
